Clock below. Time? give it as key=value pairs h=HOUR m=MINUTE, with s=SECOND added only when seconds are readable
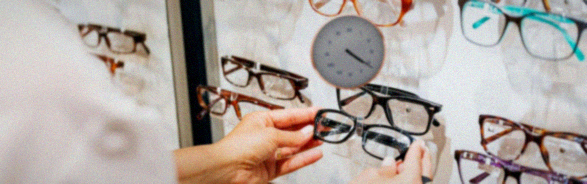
h=4 m=21
